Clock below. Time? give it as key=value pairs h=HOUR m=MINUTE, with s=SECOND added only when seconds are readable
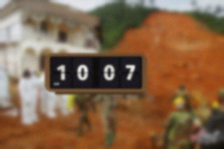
h=10 m=7
